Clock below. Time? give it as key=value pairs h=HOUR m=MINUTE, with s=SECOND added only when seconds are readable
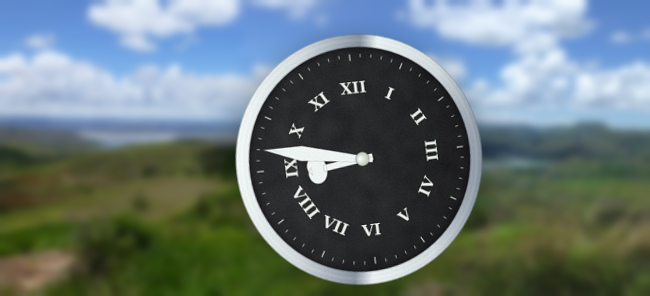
h=8 m=47
